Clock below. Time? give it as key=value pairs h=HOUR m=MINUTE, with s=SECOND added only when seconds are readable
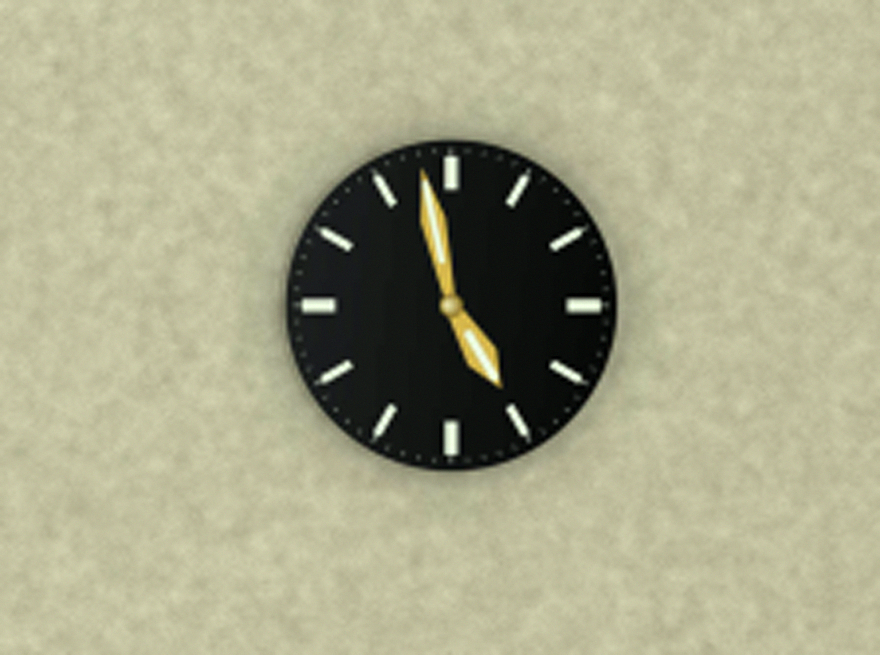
h=4 m=58
